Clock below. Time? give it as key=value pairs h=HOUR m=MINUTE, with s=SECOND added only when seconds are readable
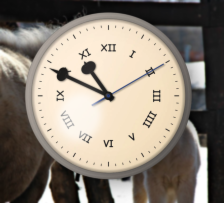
h=10 m=49 s=10
